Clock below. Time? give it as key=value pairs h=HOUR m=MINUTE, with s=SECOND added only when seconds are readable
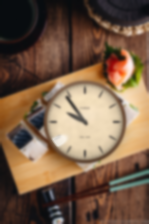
h=9 m=54
